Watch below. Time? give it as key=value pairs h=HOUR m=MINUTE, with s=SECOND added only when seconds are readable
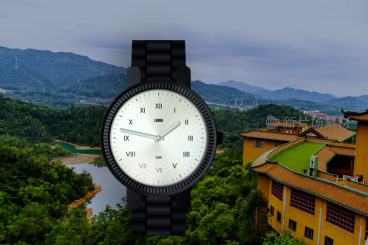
h=1 m=47
